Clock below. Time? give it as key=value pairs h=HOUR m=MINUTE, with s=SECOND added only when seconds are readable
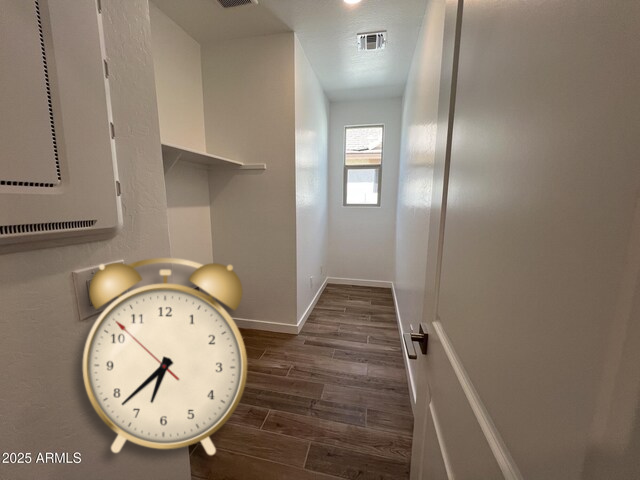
h=6 m=37 s=52
